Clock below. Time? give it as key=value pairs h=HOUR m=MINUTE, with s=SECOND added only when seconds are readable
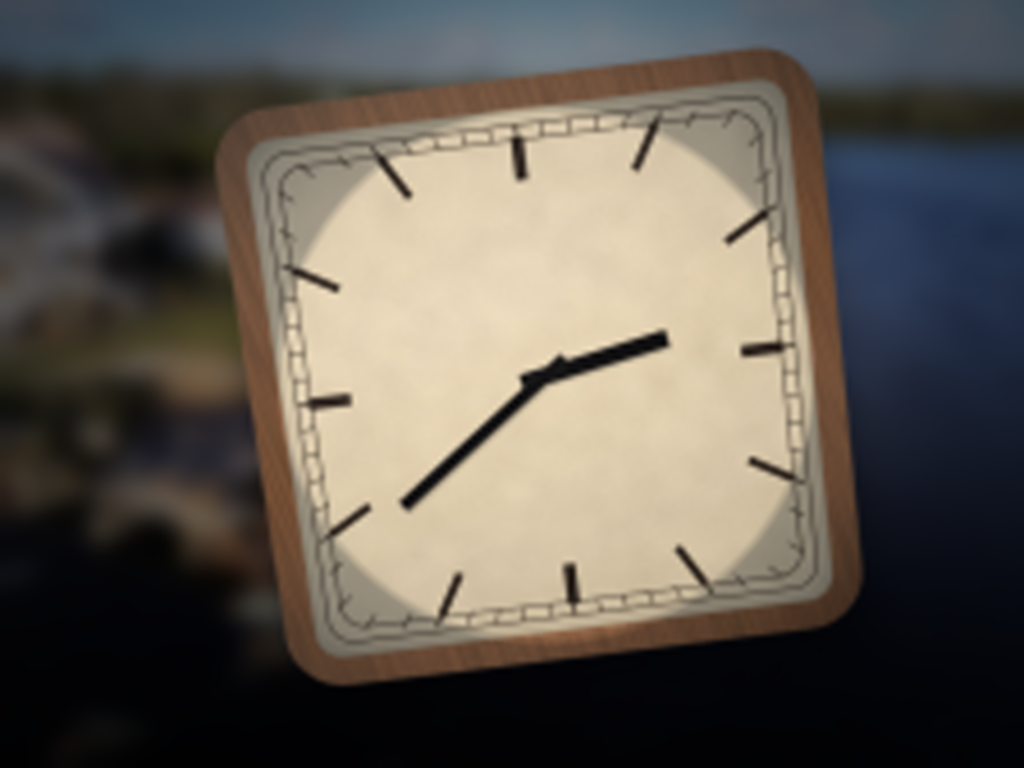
h=2 m=39
